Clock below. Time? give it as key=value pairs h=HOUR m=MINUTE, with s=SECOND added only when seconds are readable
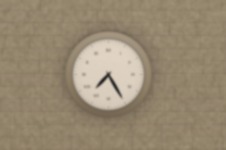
h=7 m=25
